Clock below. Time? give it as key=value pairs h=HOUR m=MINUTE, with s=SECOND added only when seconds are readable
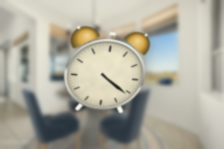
h=4 m=21
